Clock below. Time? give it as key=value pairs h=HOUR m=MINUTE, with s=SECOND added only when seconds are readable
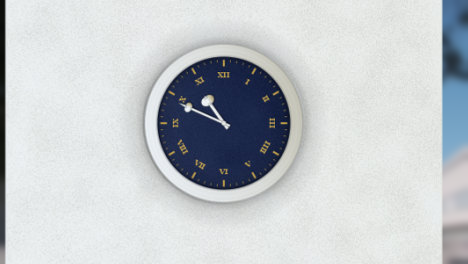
h=10 m=49
